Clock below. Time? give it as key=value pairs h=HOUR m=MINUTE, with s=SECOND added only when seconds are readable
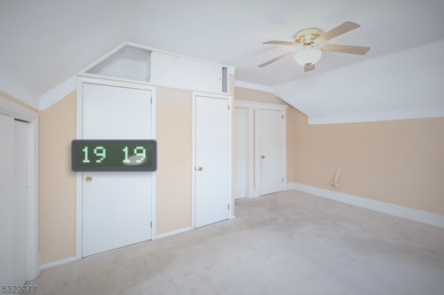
h=19 m=19
